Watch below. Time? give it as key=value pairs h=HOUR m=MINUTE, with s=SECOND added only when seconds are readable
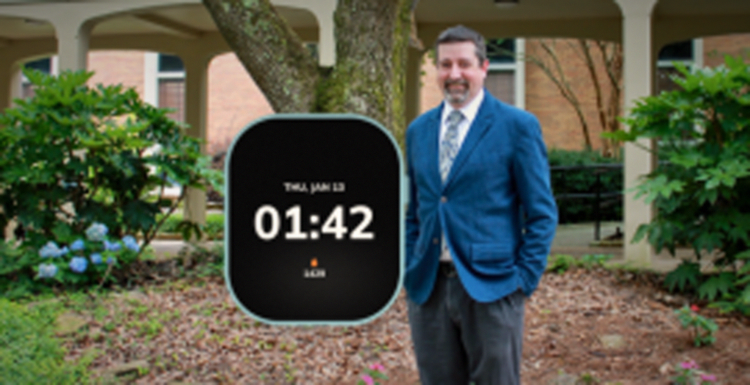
h=1 m=42
